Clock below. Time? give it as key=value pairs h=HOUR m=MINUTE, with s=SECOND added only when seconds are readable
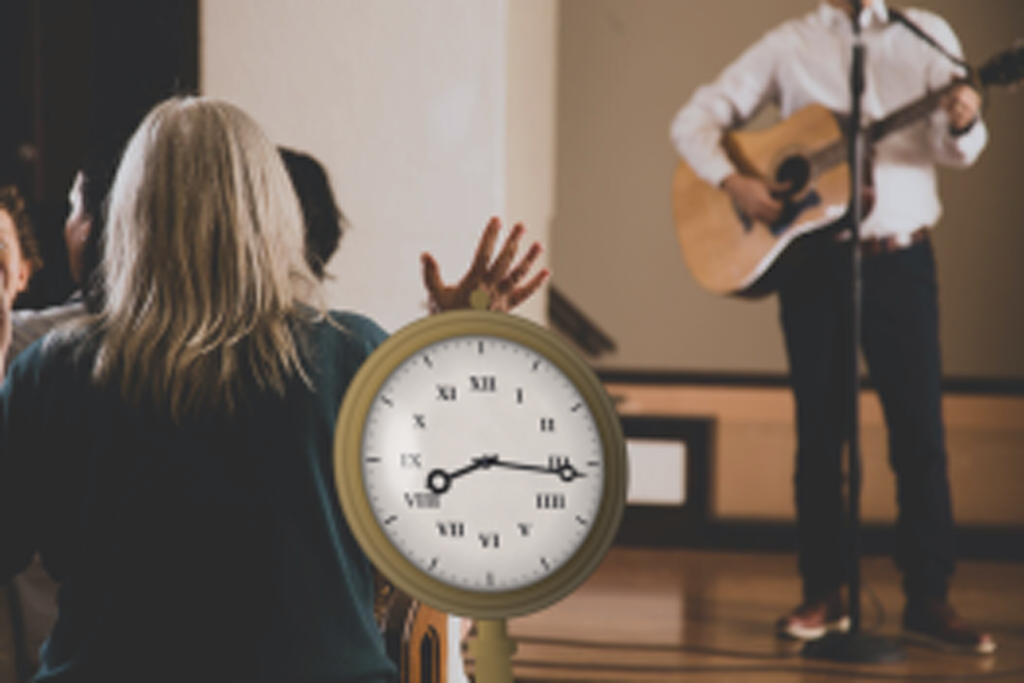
h=8 m=16
